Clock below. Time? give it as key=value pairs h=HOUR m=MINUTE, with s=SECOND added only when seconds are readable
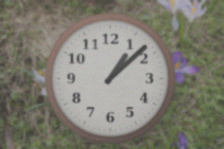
h=1 m=8
